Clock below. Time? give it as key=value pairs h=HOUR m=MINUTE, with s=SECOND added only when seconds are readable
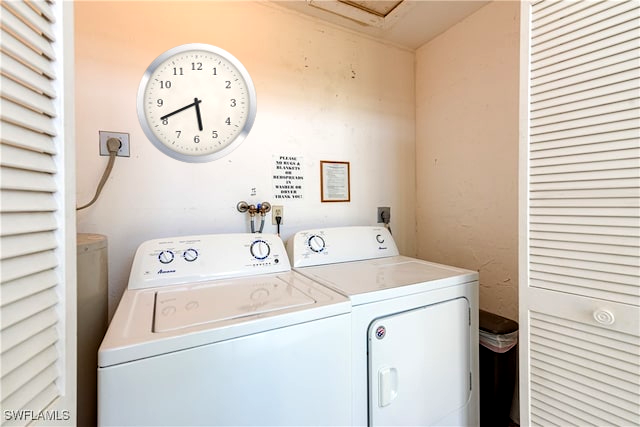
h=5 m=41
